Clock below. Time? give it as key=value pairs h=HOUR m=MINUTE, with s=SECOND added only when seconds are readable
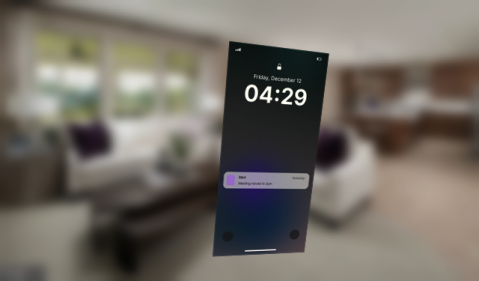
h=4 m=29
